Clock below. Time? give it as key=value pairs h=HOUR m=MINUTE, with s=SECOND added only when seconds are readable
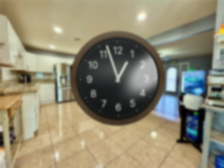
h=12 m=57
